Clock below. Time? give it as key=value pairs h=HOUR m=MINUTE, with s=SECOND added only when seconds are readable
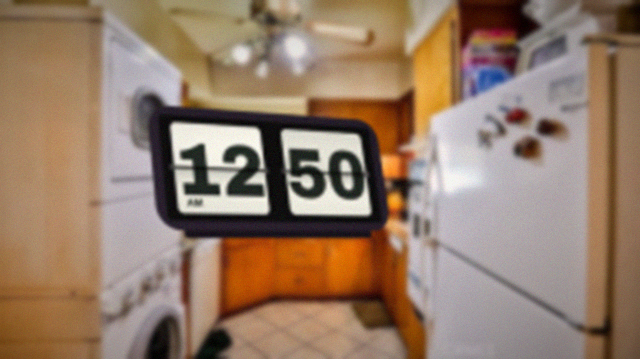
h=12 m=50
